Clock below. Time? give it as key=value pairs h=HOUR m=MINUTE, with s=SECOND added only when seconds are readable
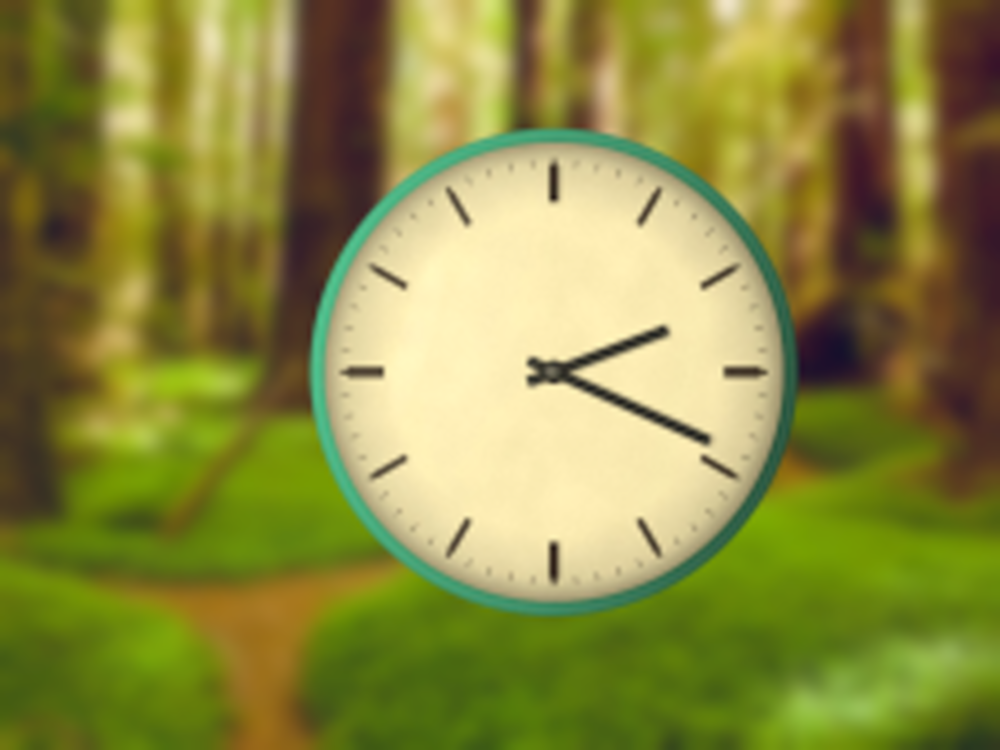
h=2 m=19
